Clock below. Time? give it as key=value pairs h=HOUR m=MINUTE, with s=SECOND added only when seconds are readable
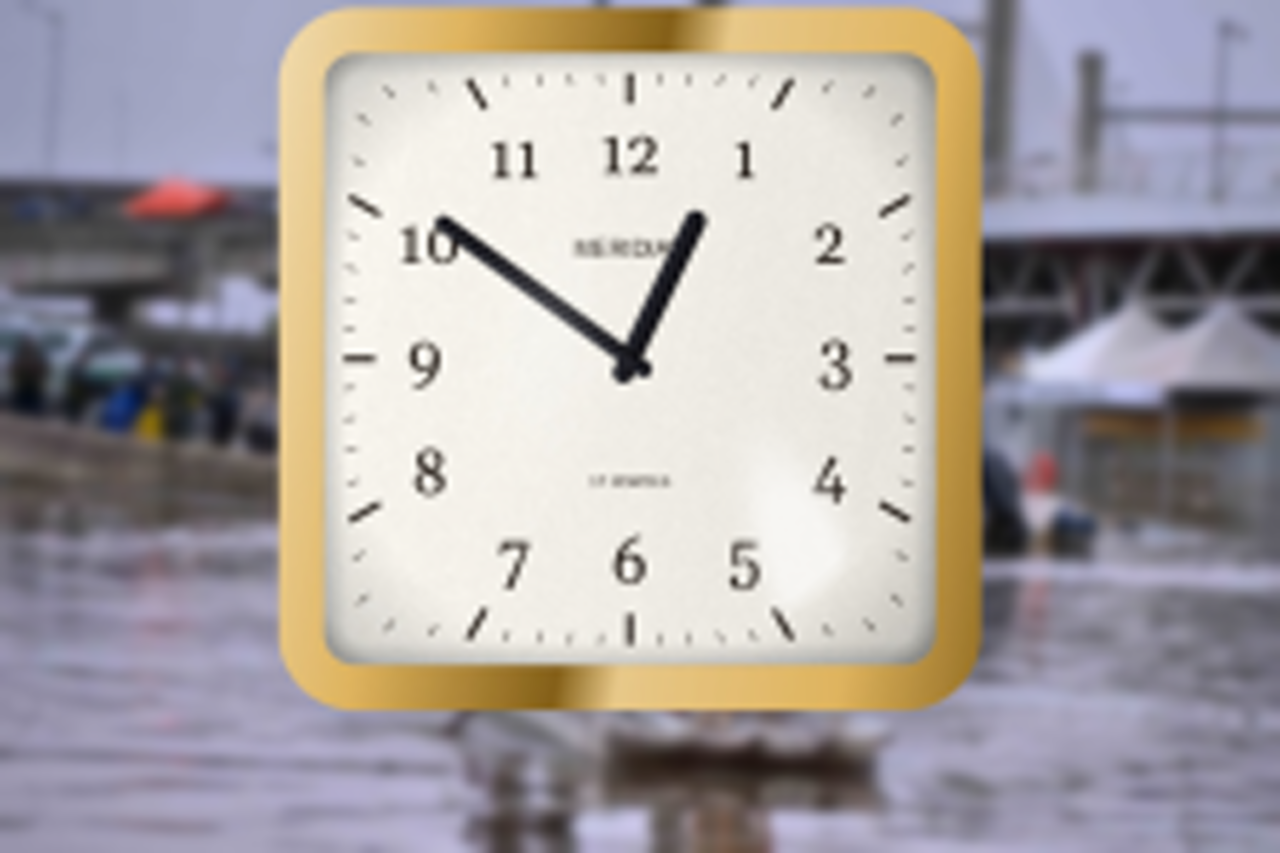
h=12 m=51
